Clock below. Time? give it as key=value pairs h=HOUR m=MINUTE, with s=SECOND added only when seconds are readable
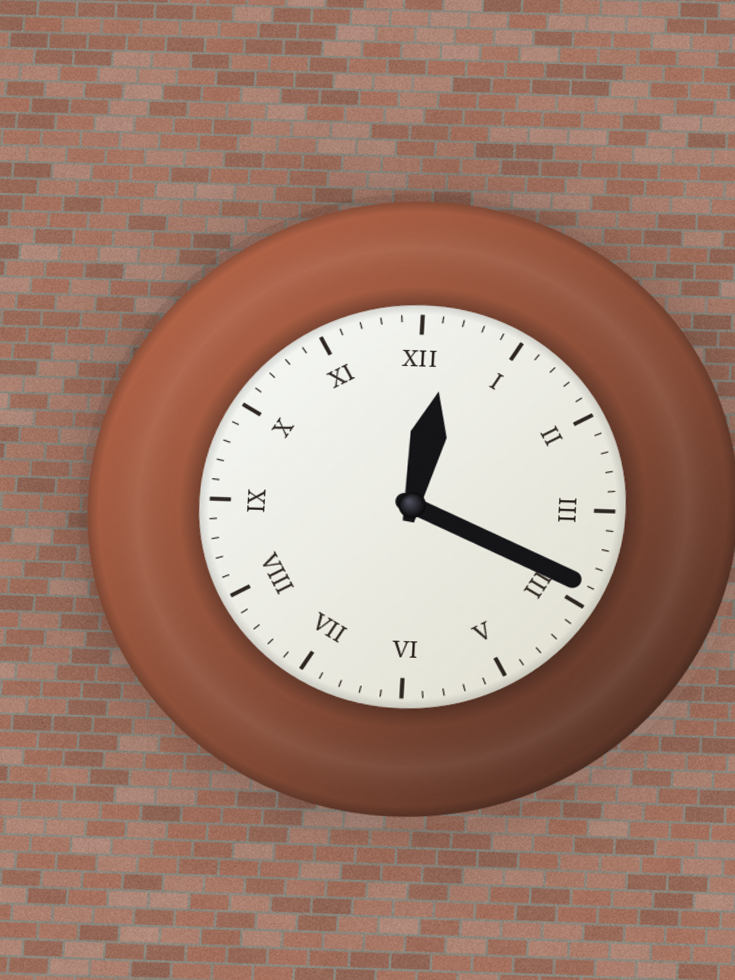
h=12 m=19
